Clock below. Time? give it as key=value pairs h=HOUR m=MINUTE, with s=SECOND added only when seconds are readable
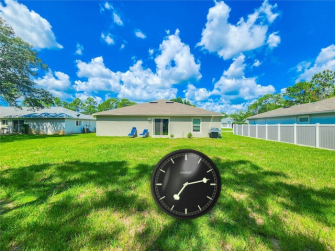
h=7 m=13
